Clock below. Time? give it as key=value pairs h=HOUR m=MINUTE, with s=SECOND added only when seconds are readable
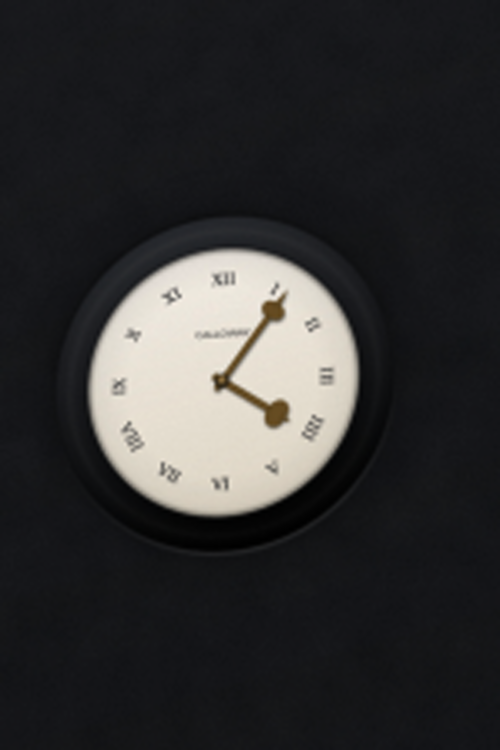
h=4 m=6
